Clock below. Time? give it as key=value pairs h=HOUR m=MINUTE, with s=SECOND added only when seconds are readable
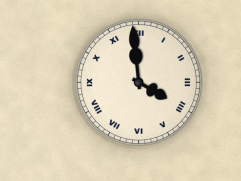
h=3 m=59
